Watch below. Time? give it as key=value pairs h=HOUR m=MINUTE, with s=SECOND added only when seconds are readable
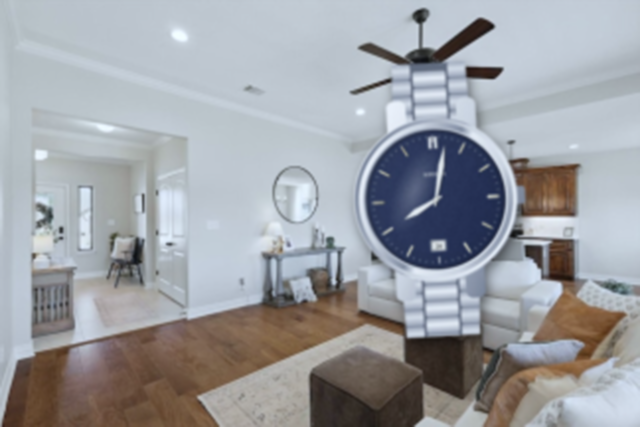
h=8 m=2
